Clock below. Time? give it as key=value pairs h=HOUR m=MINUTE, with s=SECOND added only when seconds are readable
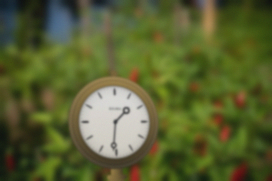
h=1 m=31
